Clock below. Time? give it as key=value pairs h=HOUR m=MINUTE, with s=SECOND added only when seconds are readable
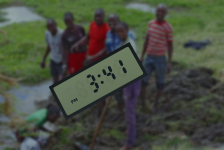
h=3 m=41
